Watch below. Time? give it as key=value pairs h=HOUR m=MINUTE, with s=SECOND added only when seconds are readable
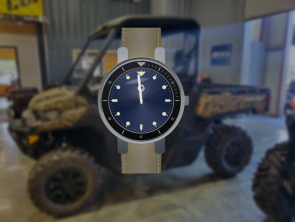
h=11 m=59
